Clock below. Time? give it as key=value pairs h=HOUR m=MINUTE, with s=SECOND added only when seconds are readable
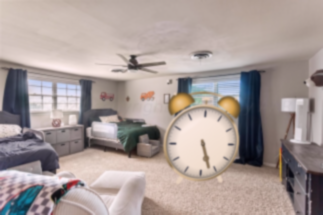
h=5 m=27
